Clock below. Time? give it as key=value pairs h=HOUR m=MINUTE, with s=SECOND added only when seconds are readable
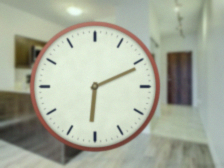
h=6 m=11
